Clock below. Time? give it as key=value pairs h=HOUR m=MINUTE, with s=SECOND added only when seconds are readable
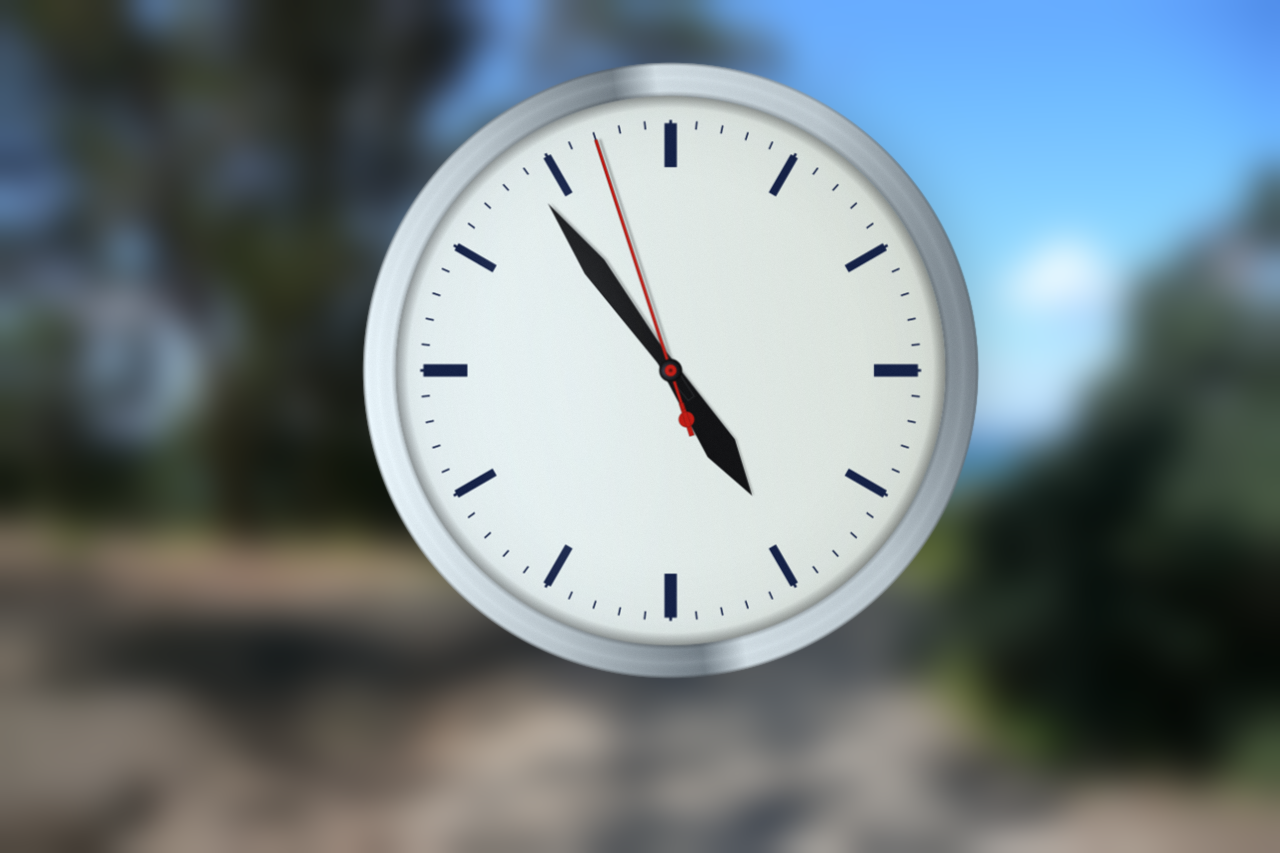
h=4 m=53 s=57
